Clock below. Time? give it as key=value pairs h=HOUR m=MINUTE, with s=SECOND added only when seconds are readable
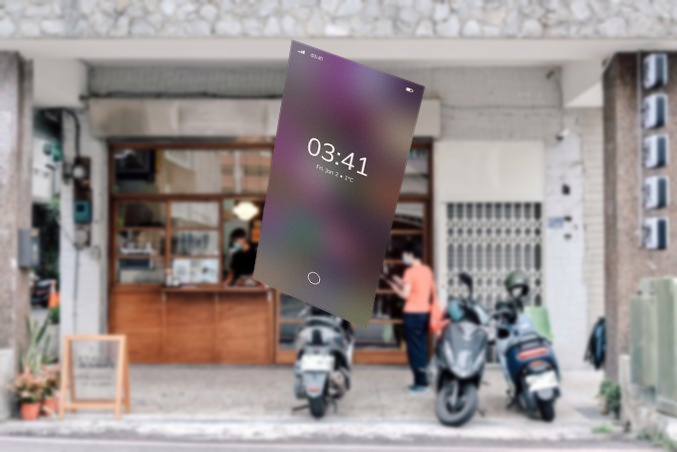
h=3 m=41
